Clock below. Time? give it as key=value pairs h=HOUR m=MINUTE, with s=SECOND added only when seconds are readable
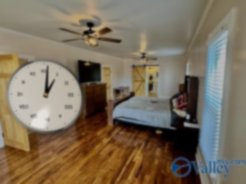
h=1 m=1
